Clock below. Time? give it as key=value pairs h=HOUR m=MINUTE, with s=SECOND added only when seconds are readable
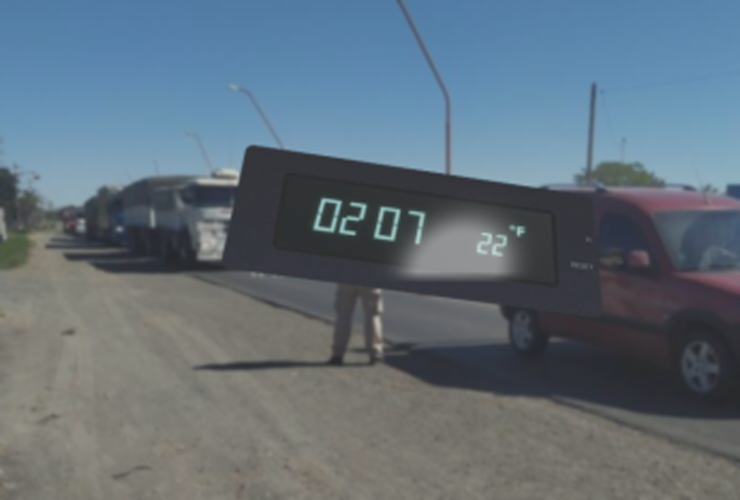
h=2 m=7
